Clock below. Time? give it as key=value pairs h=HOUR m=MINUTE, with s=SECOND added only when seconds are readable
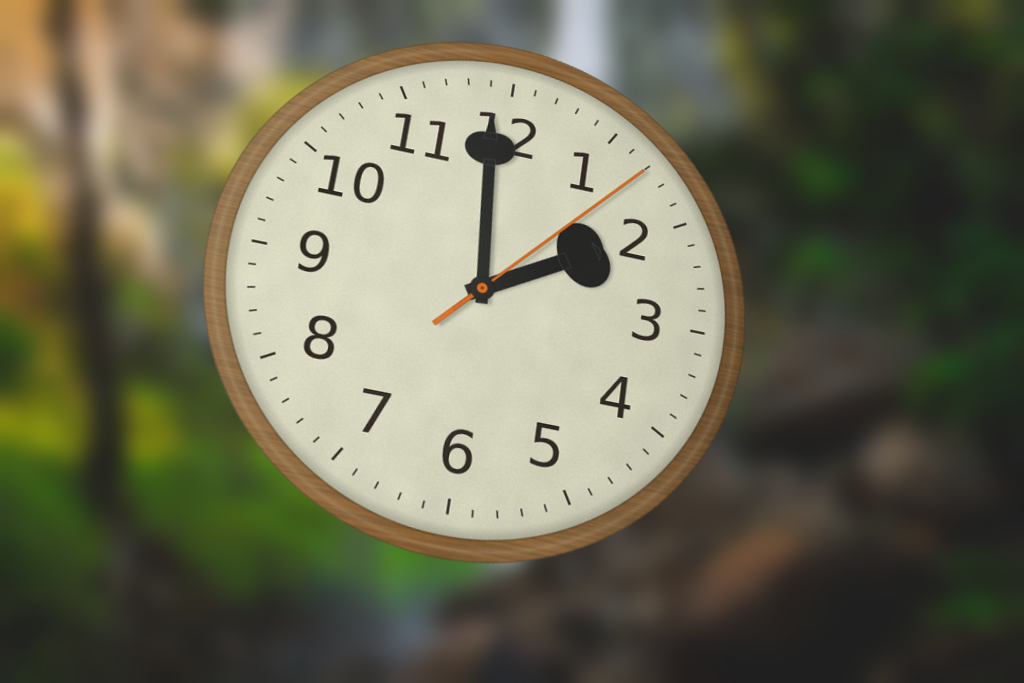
h=1 m=59 s=7
